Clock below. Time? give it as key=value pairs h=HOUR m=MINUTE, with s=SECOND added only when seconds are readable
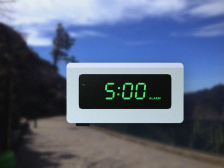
h=5 m=0
